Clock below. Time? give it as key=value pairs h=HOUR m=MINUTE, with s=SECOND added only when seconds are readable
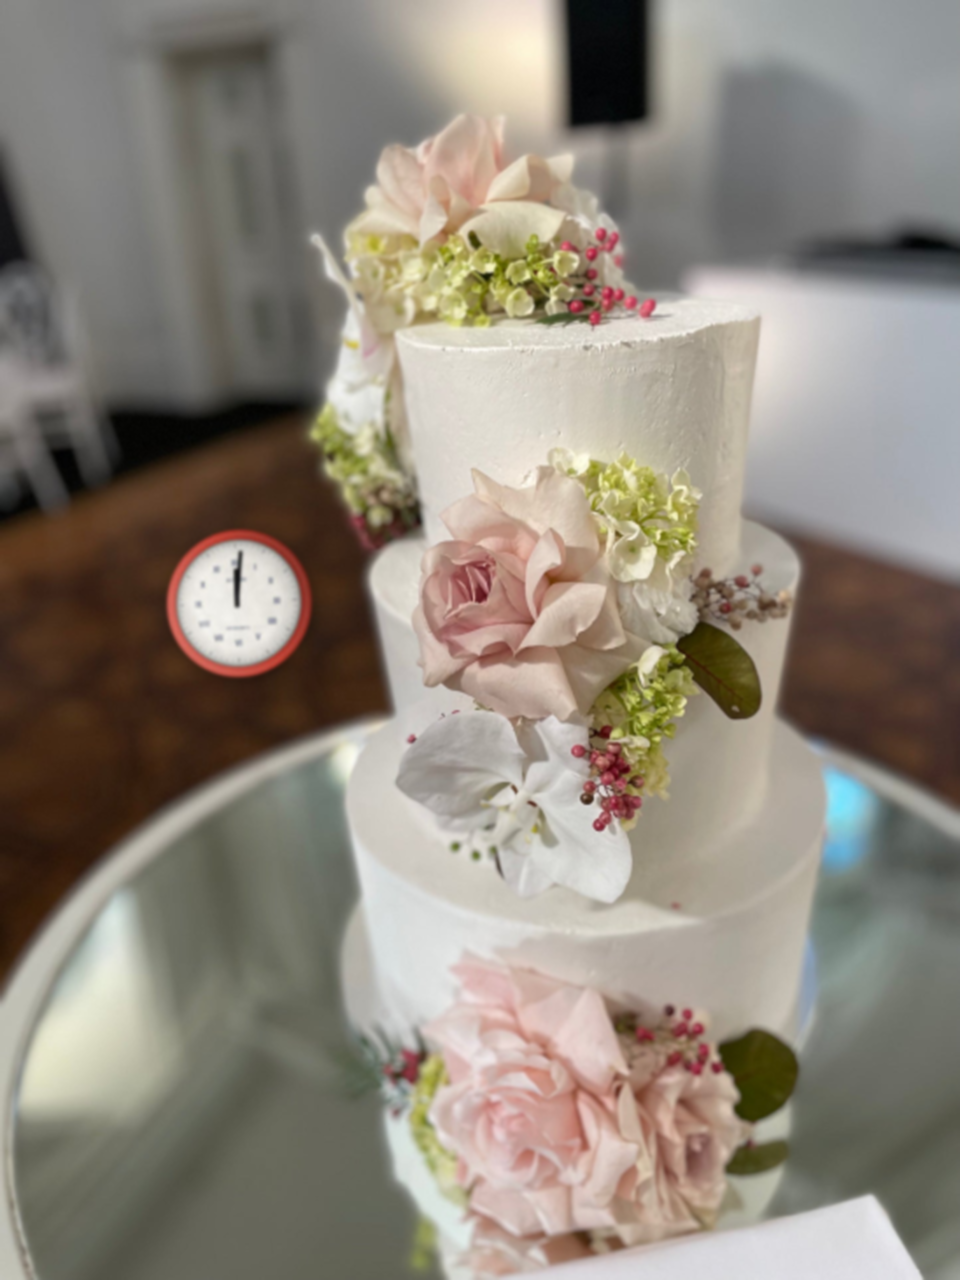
h=12 m=1
